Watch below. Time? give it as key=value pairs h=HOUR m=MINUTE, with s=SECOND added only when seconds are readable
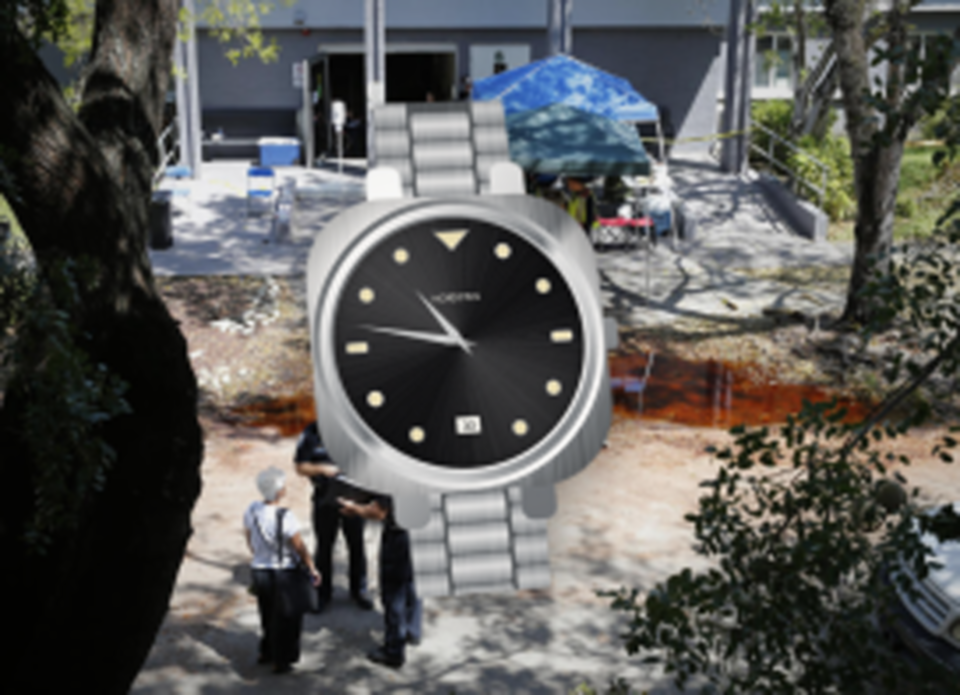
h=10 m=47
